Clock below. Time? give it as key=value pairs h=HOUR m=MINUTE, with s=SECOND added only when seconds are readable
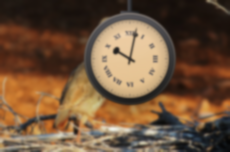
h=10 m=2
